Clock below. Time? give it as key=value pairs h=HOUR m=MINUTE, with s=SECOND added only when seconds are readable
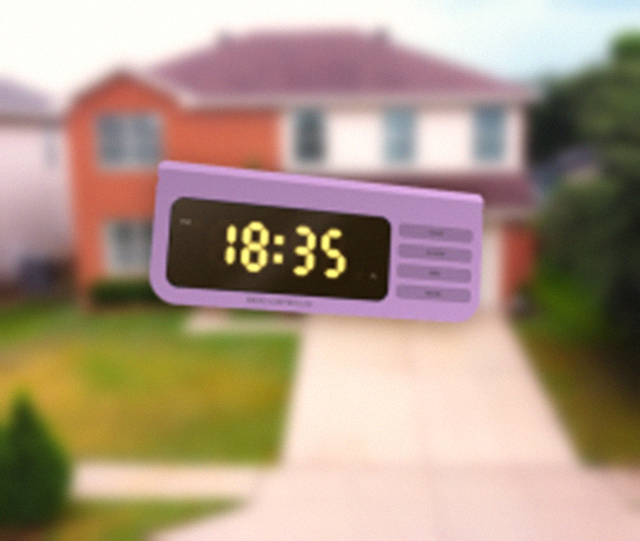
h=18 m=35
